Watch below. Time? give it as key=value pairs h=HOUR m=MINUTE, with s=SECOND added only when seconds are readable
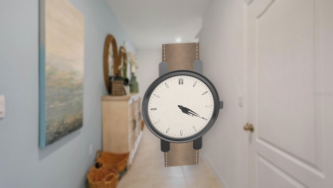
h=4 m=20
